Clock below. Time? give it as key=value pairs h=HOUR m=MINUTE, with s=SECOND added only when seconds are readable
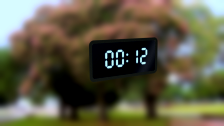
h=0 m=12
